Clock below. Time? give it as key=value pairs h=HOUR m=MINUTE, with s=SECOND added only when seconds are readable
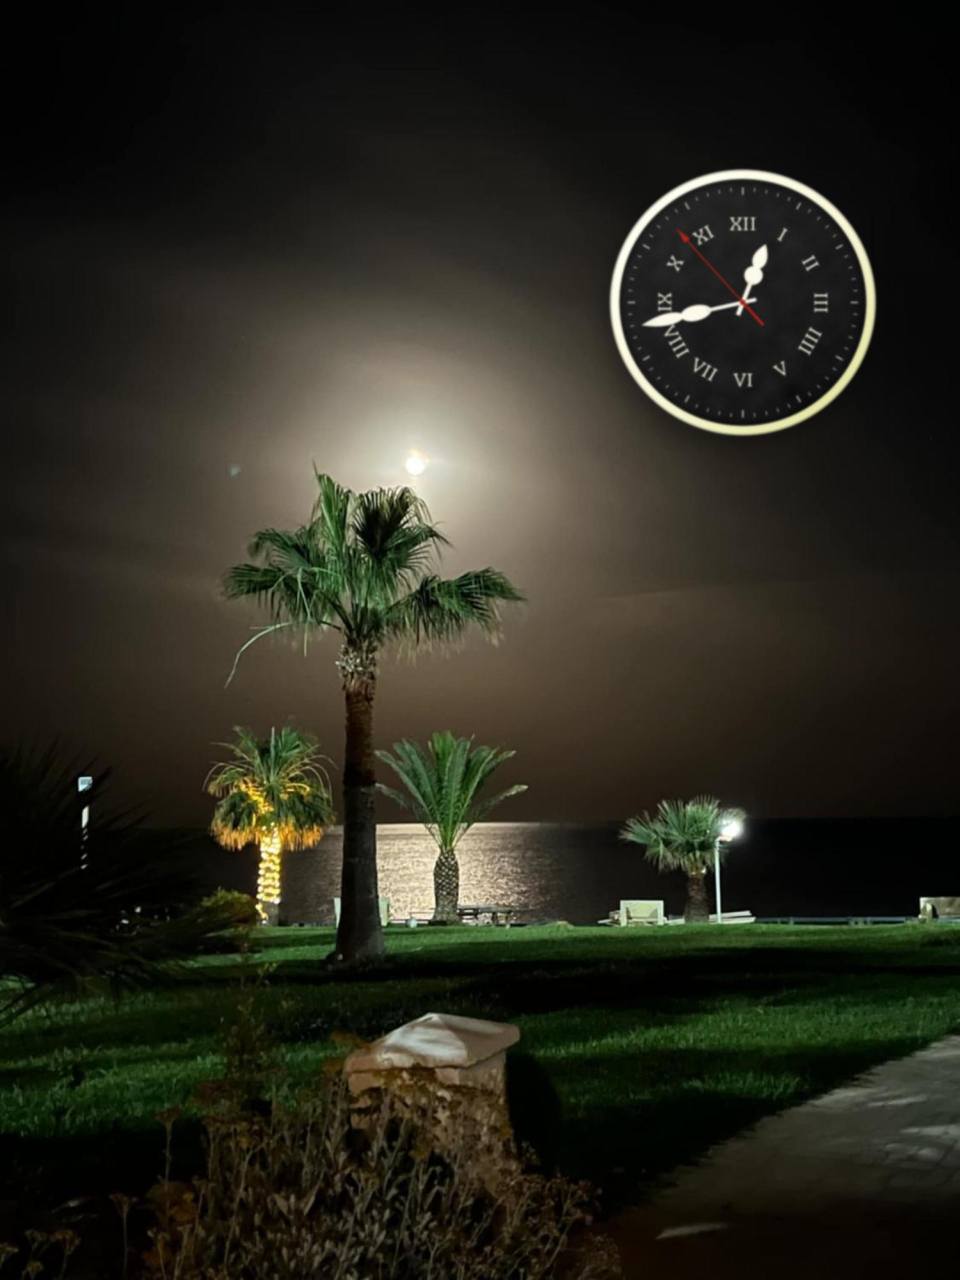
h=12 m=42 s=53
